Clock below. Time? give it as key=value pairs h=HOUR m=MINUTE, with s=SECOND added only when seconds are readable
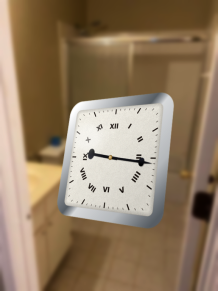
h=9 m=16
